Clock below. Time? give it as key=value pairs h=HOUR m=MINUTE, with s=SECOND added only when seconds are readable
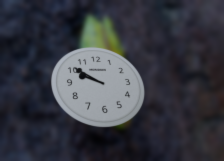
h=9 m=51
